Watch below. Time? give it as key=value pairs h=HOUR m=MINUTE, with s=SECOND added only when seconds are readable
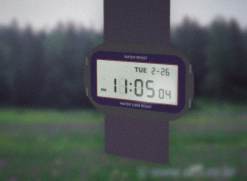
h=11 m=5 s=4
